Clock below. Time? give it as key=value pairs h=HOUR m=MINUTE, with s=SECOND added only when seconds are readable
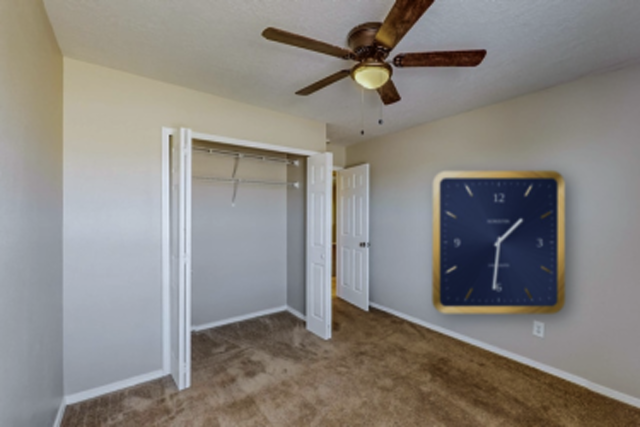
h=1 m=31
